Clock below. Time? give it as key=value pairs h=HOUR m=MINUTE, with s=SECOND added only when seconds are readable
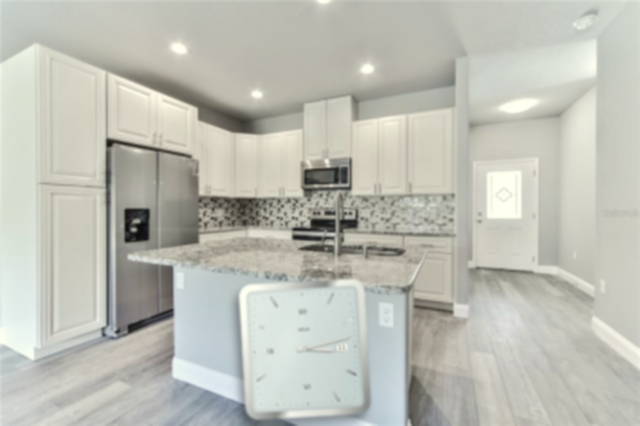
h=3 m=13
